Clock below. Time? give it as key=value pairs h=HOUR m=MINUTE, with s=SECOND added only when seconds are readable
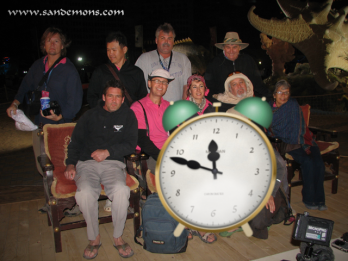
h=11 m=48
